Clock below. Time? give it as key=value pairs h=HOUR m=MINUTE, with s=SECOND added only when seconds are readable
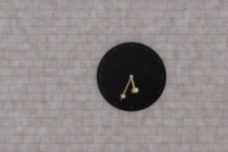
h=5 m=34
